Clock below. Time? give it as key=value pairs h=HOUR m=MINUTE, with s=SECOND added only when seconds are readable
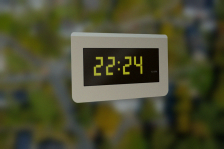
h=22 m=24
